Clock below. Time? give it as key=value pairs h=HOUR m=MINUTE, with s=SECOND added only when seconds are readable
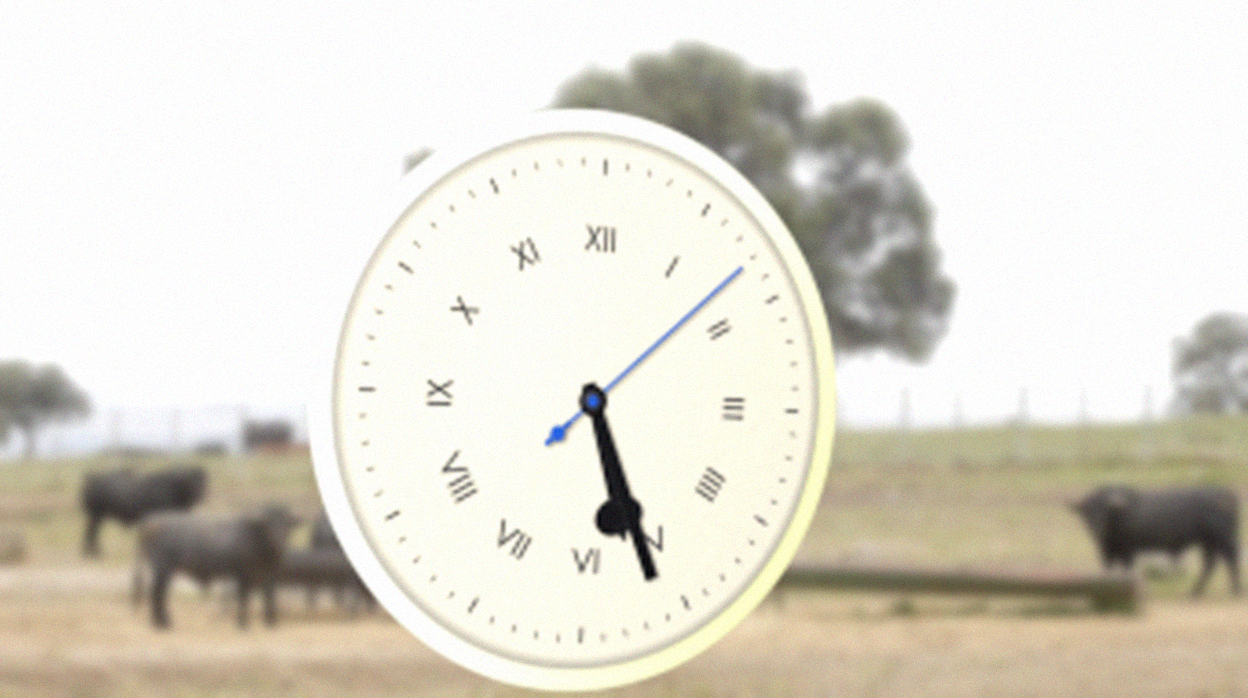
h=5 m=26 s=8
